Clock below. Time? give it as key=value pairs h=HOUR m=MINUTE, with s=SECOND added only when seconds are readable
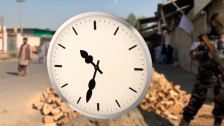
h=10 m=33
